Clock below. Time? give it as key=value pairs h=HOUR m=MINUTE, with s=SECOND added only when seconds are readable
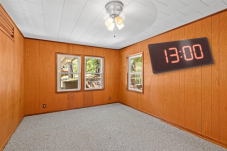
h=13 m=0
